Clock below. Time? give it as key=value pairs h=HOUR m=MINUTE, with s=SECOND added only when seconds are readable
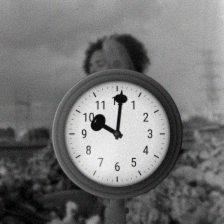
h=10 m=1
